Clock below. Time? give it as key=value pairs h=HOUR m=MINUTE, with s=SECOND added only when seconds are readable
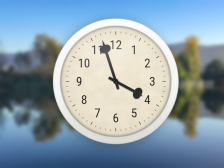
h=3 m=57
